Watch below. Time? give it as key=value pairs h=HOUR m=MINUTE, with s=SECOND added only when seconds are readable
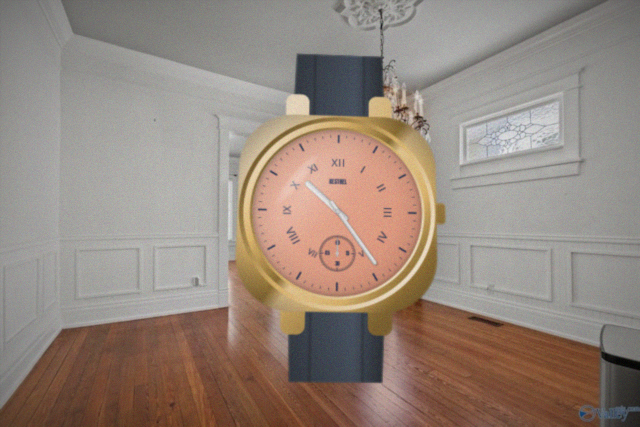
h=10 m=24
